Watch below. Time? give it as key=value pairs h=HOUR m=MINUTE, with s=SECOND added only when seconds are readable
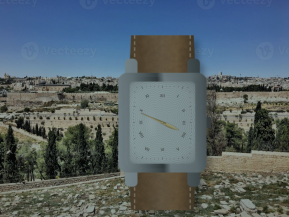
h=3 m=49
